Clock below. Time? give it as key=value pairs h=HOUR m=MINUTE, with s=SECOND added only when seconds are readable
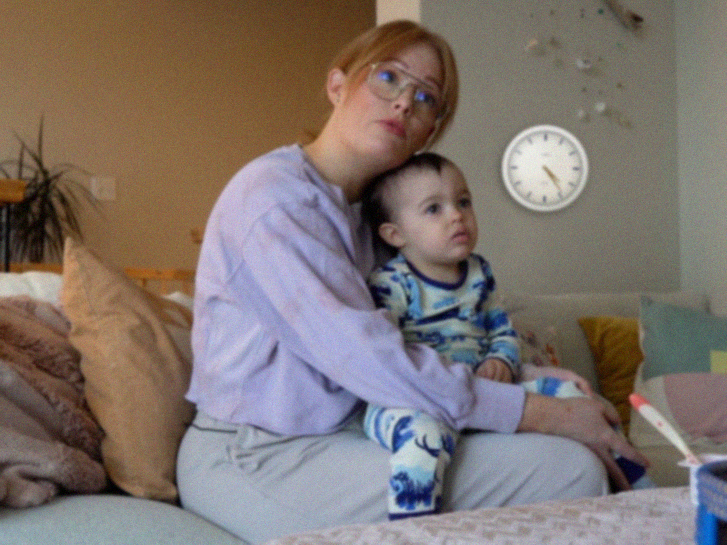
h=4 m=24
